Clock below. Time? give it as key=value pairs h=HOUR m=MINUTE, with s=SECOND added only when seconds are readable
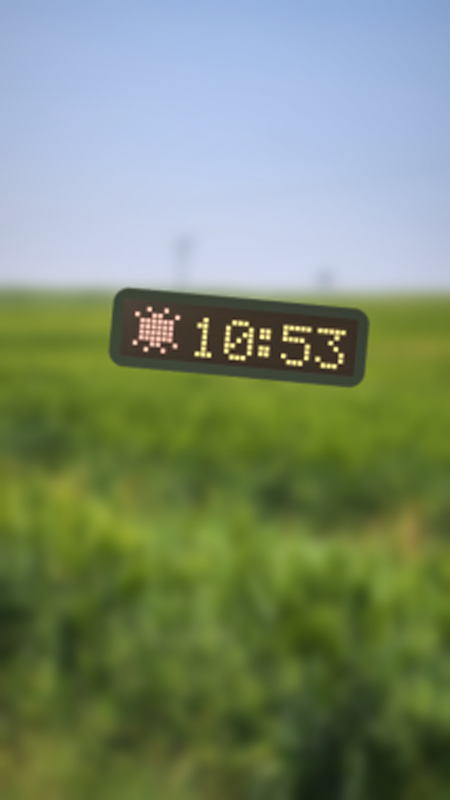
h=10 m=53
